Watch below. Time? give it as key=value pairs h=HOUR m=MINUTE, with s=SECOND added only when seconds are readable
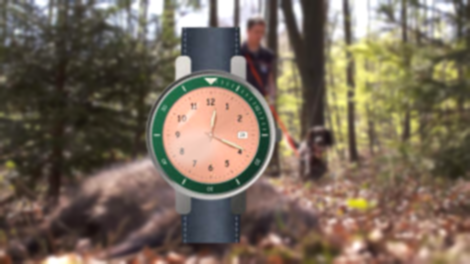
h=12 m=19
